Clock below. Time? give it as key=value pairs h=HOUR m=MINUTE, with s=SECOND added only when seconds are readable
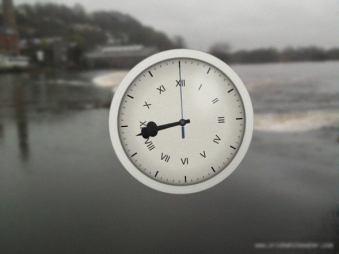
h=8 m=43 s=0
